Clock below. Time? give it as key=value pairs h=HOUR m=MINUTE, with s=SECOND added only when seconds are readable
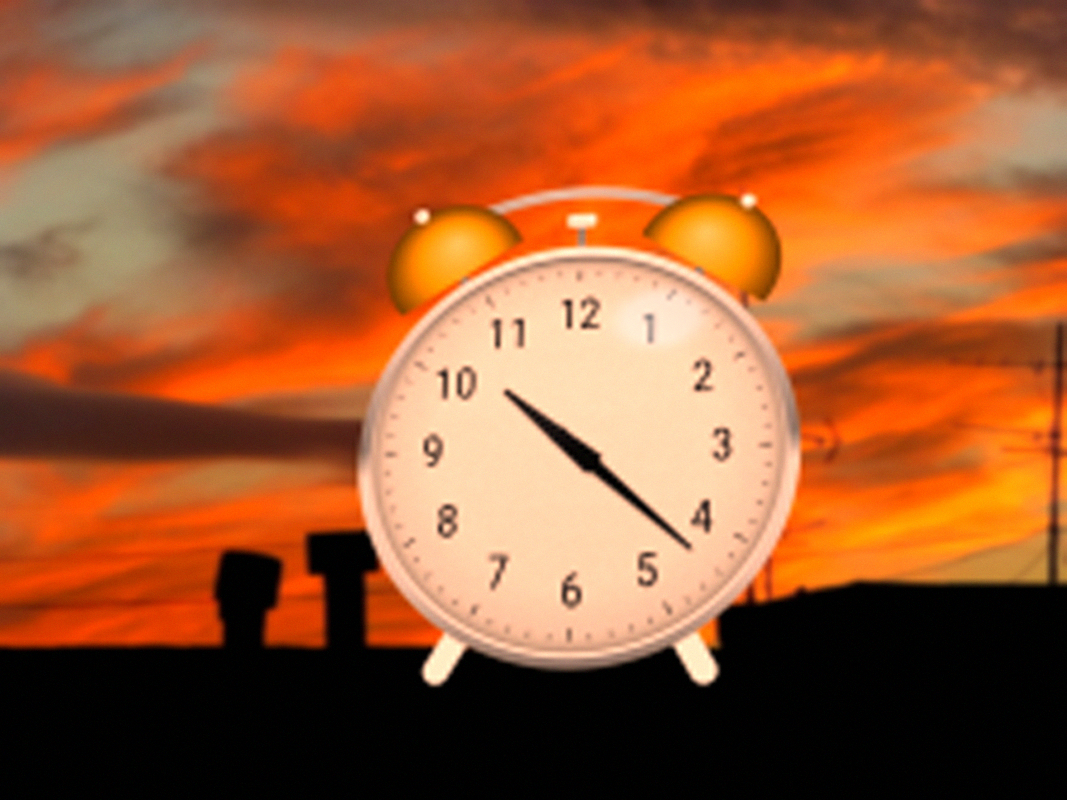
h=10 m=22
